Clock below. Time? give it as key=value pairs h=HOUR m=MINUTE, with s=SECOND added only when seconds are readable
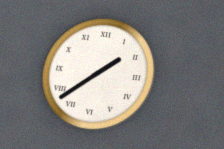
h=1 m=38
